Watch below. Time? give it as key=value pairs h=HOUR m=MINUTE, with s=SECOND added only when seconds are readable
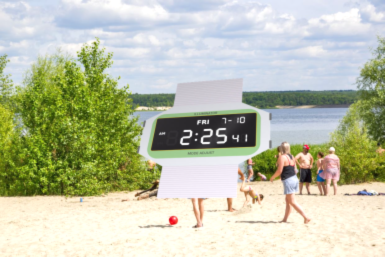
h=2 m=25 s=41
